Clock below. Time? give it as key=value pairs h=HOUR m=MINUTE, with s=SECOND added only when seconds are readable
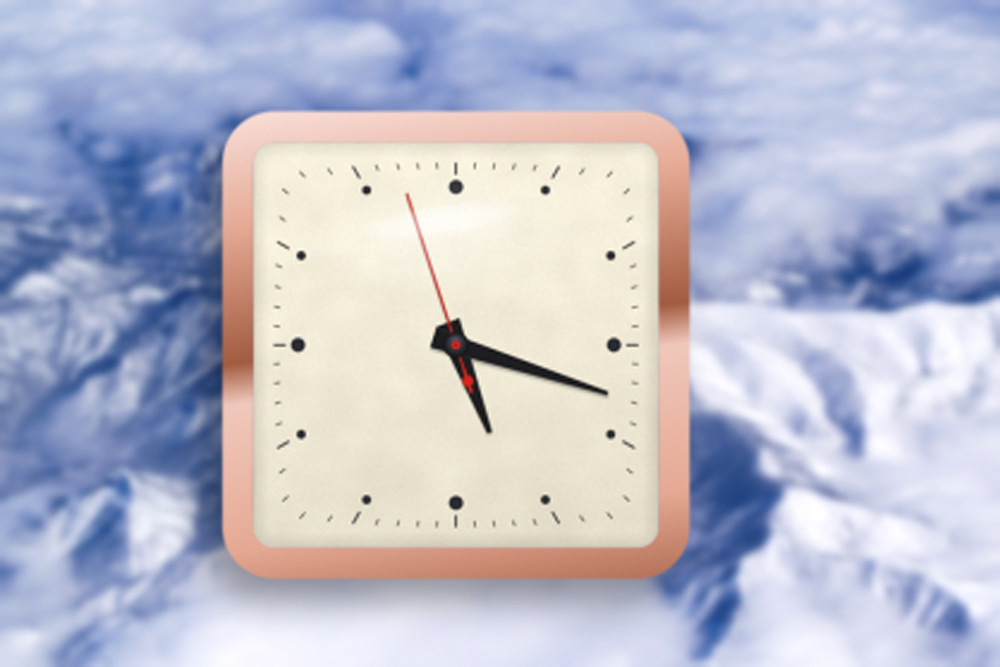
h=5 m=17 s=57
